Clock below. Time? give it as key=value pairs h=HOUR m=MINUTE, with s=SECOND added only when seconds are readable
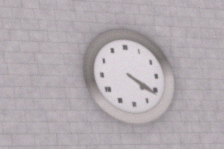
h=4 m=21
